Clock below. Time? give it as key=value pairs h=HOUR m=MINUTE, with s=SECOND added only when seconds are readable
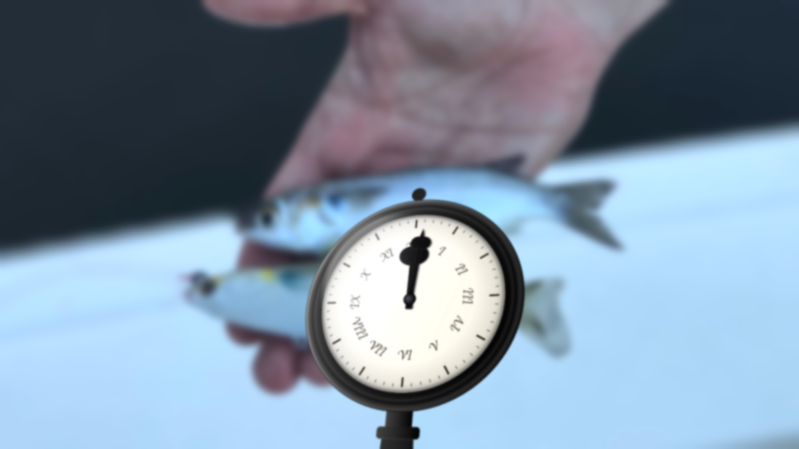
h=12 m=1
